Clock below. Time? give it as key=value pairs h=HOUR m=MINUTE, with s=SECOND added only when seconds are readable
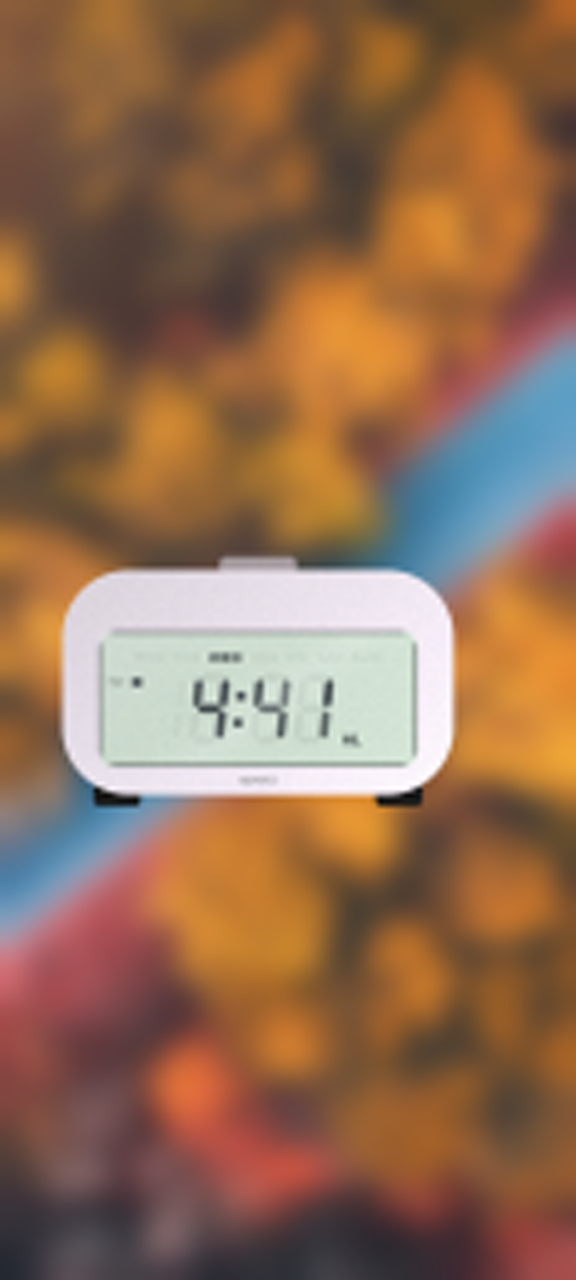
h=4 m=41
